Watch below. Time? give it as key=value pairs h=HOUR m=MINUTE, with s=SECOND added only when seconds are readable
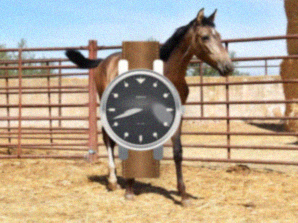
h=8 m=42
